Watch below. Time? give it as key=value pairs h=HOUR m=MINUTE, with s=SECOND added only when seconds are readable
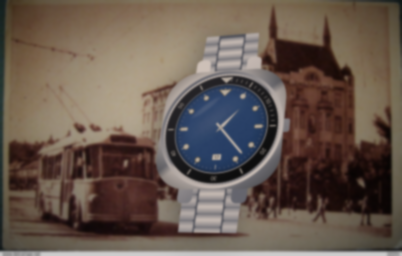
h=1 m=23
